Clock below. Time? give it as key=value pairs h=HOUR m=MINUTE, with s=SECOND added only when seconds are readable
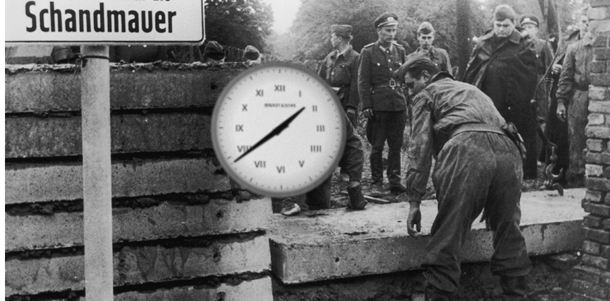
h=1 m=39
